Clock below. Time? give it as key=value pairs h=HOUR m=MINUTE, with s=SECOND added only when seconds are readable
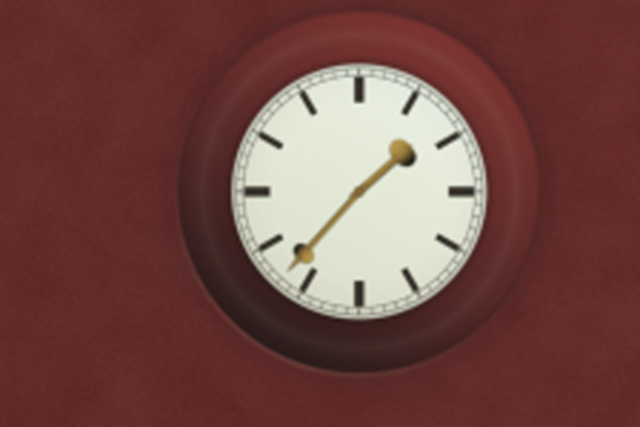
h=1 m=37
